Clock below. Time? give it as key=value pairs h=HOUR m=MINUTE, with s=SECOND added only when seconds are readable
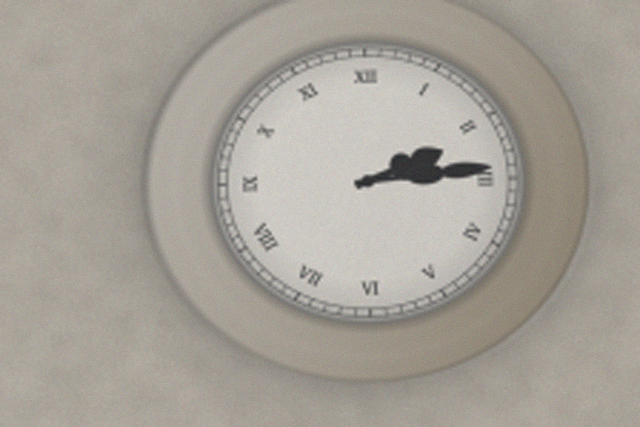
h=2 m=14
